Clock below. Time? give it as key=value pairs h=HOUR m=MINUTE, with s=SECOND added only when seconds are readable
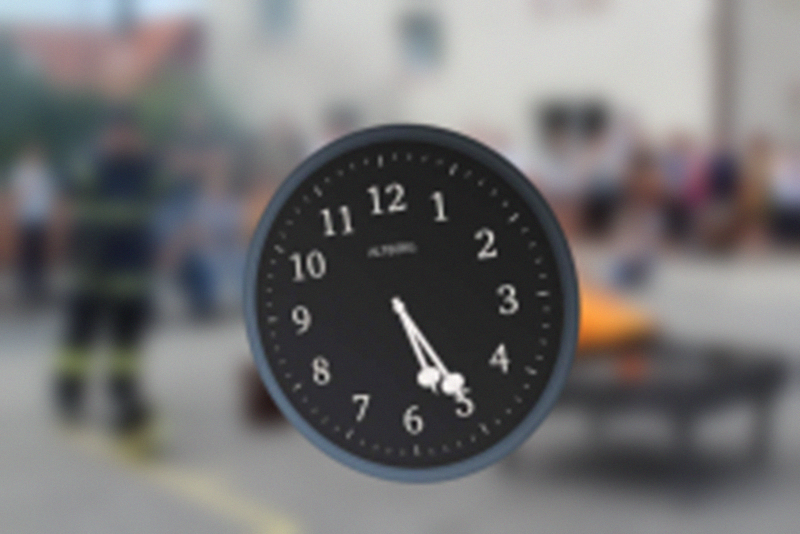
h=5 m=25
